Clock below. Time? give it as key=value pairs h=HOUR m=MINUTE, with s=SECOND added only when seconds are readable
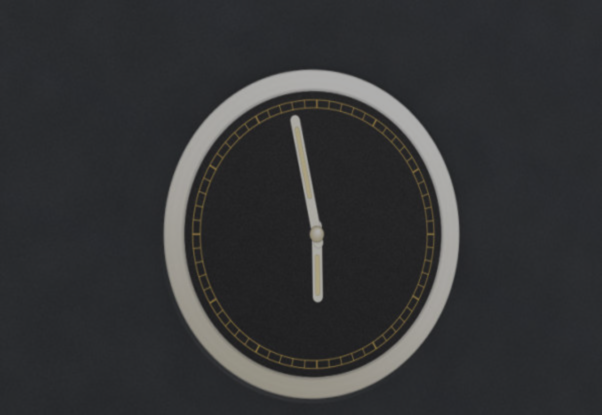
h=5 m=58
